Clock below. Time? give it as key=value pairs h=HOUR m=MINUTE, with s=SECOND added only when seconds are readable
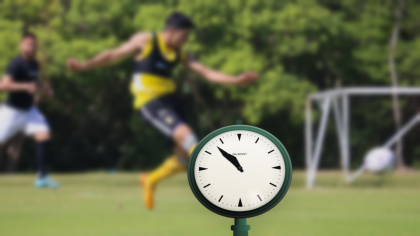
h=10 m=53
